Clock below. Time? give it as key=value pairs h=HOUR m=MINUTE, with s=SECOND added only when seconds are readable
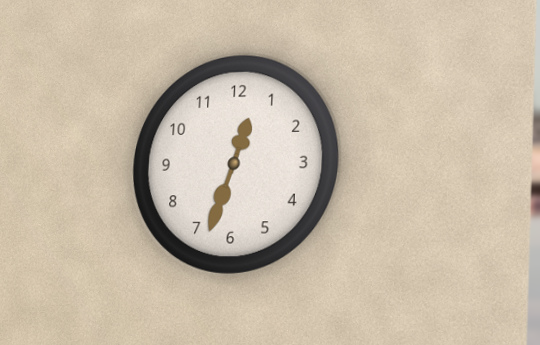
h=12 m=33
